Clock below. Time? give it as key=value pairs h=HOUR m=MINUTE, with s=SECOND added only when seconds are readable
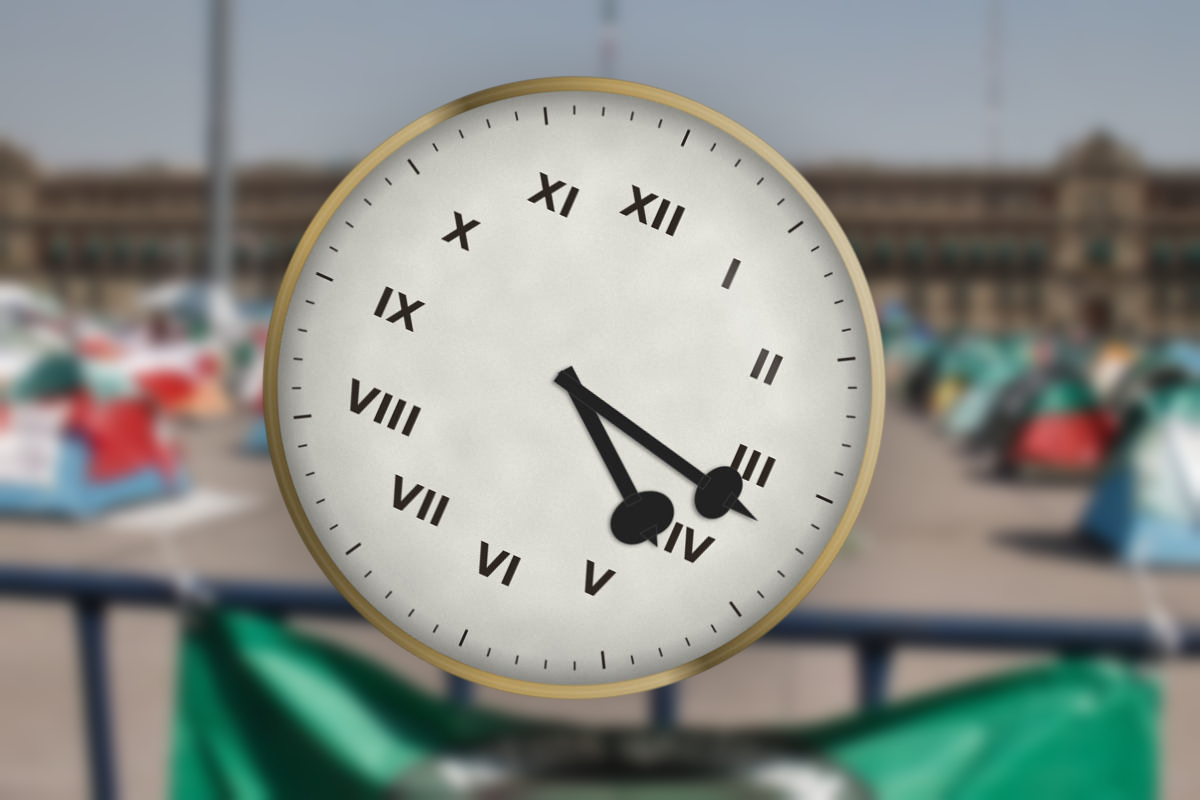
h=4 m=17
